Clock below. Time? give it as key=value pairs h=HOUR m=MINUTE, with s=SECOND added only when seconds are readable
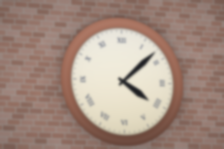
h=4 m=8
